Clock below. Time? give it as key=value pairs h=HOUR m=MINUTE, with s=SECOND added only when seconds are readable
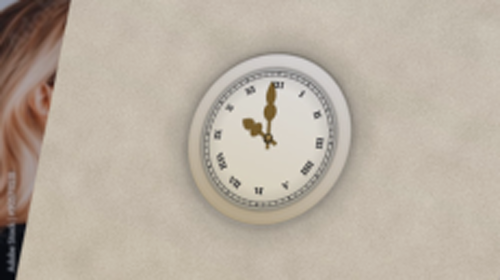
h=9 m=59
